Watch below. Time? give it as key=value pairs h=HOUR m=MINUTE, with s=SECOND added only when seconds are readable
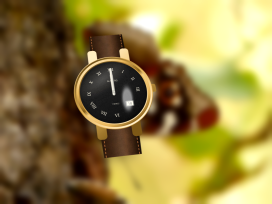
h=12 m=0
